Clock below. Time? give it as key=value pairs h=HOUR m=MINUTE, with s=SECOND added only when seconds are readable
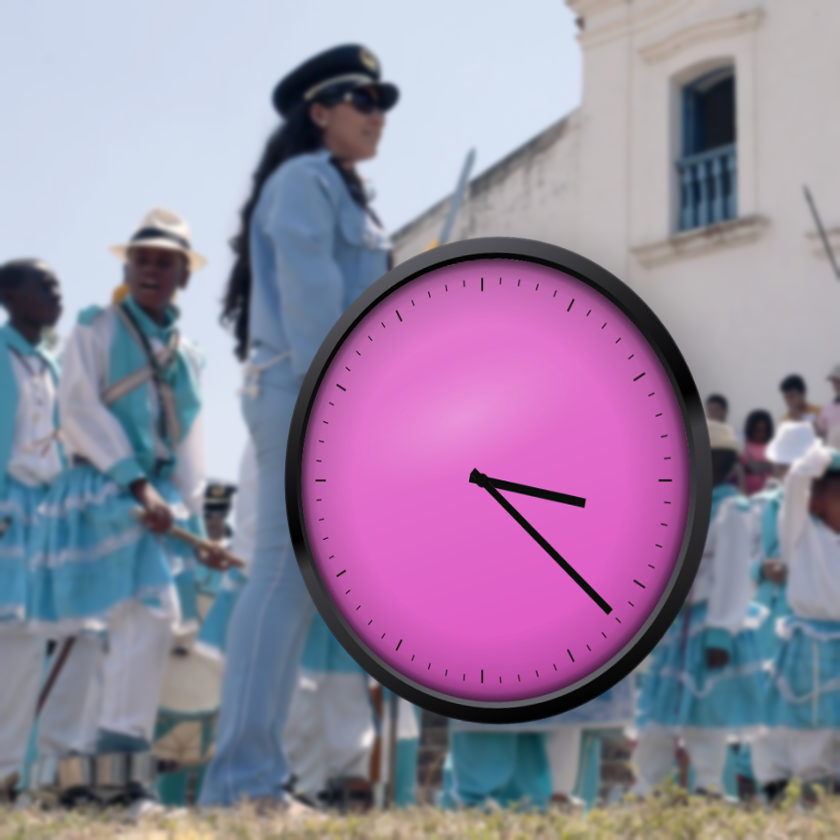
h=3 m=22
